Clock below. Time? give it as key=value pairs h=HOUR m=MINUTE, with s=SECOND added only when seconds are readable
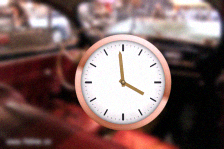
h=3 m=59
